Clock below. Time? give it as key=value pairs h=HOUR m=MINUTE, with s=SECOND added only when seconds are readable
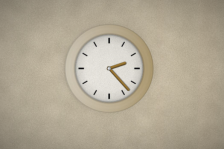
h=2 m=23
